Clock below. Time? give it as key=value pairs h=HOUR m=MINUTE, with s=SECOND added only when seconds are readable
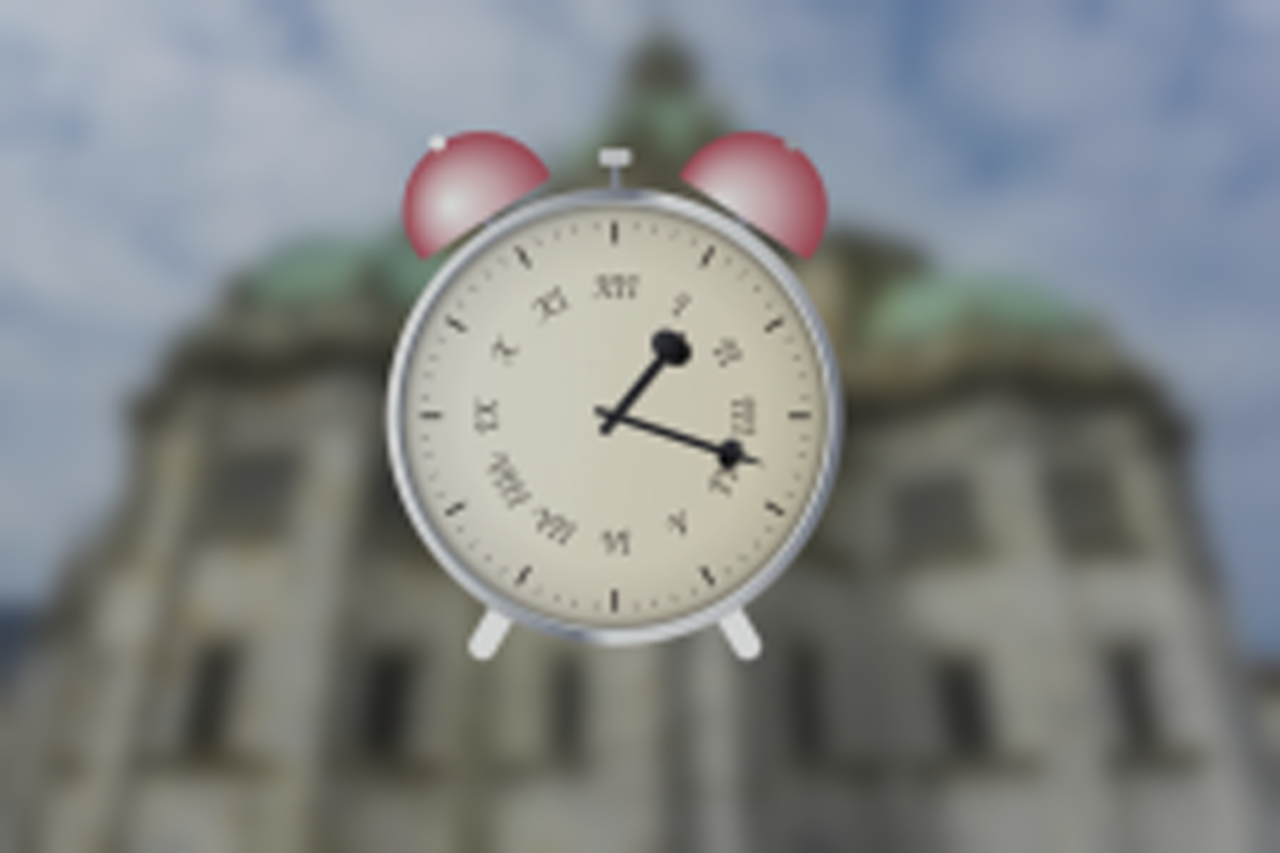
h=1 m=18
